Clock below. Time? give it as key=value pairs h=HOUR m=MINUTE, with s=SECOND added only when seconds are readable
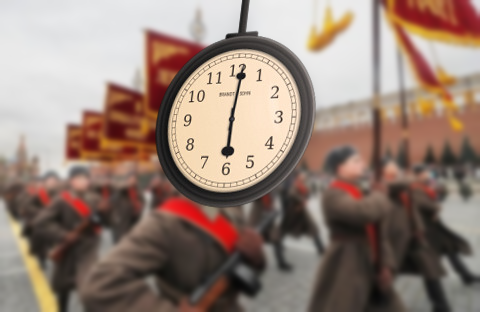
h=6 m=1
